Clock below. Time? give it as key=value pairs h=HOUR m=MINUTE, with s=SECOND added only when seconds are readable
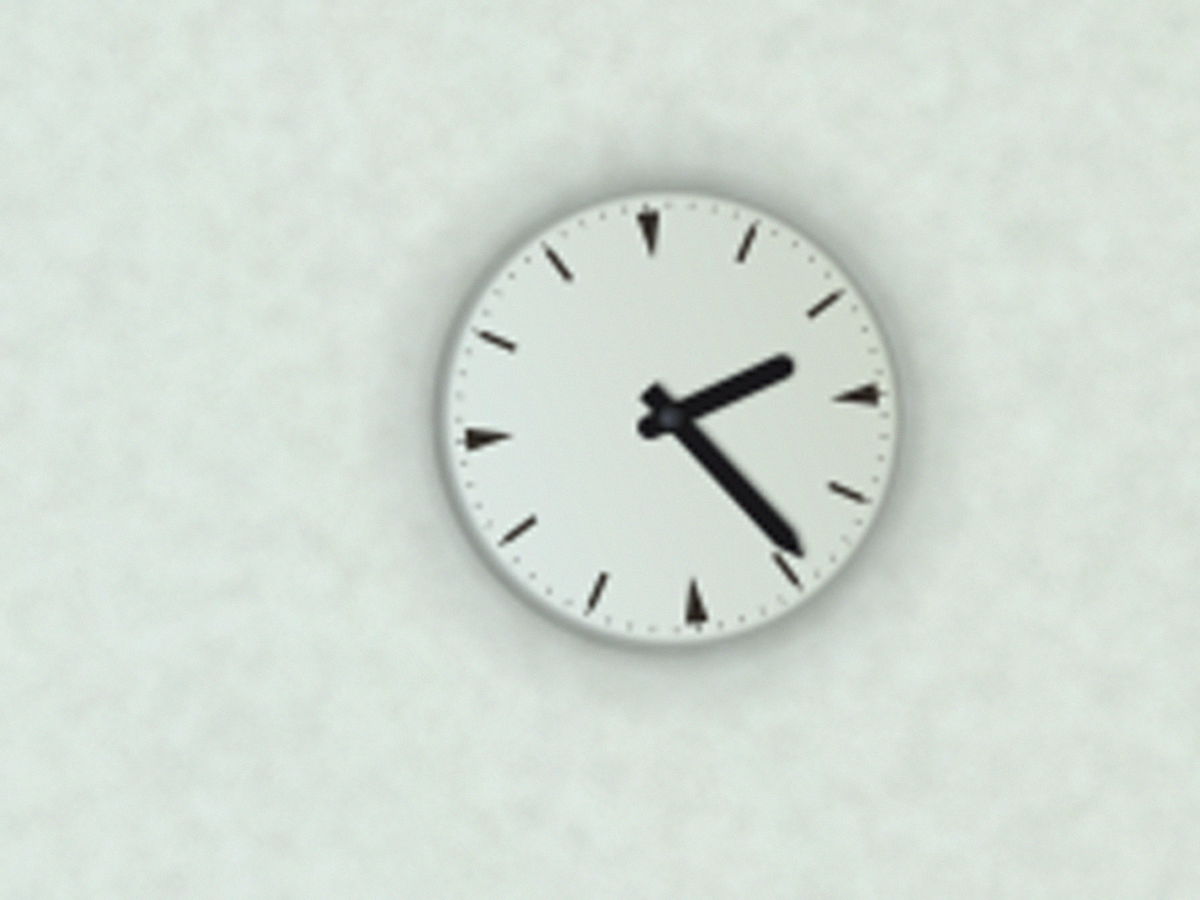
h=2 m=24
